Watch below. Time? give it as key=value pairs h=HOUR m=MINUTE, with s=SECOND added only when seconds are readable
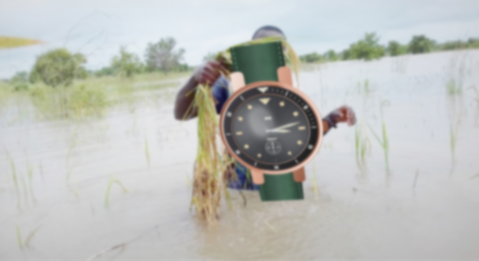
h=3 m=13
